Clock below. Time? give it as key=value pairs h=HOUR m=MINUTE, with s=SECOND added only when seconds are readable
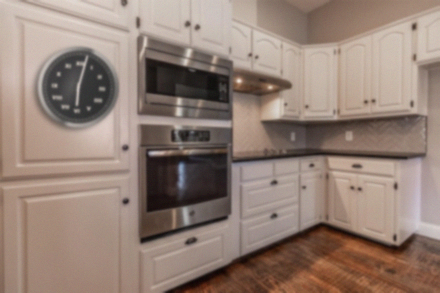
h=6 m=2
